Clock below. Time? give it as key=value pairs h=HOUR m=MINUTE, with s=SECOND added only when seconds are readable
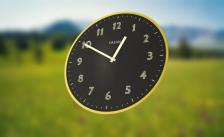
h=12 m=50
